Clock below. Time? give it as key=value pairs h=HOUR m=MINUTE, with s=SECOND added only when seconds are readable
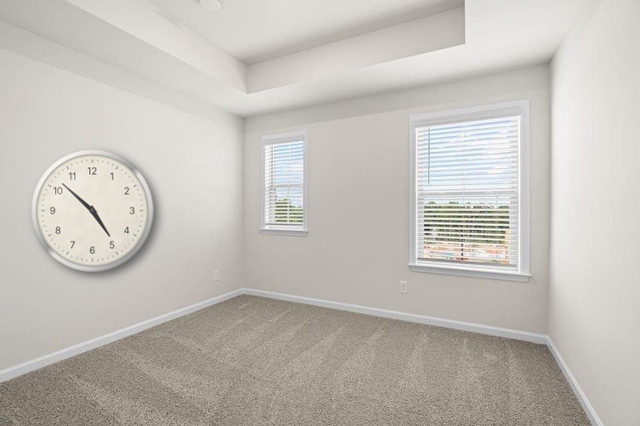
h=4 m=52
